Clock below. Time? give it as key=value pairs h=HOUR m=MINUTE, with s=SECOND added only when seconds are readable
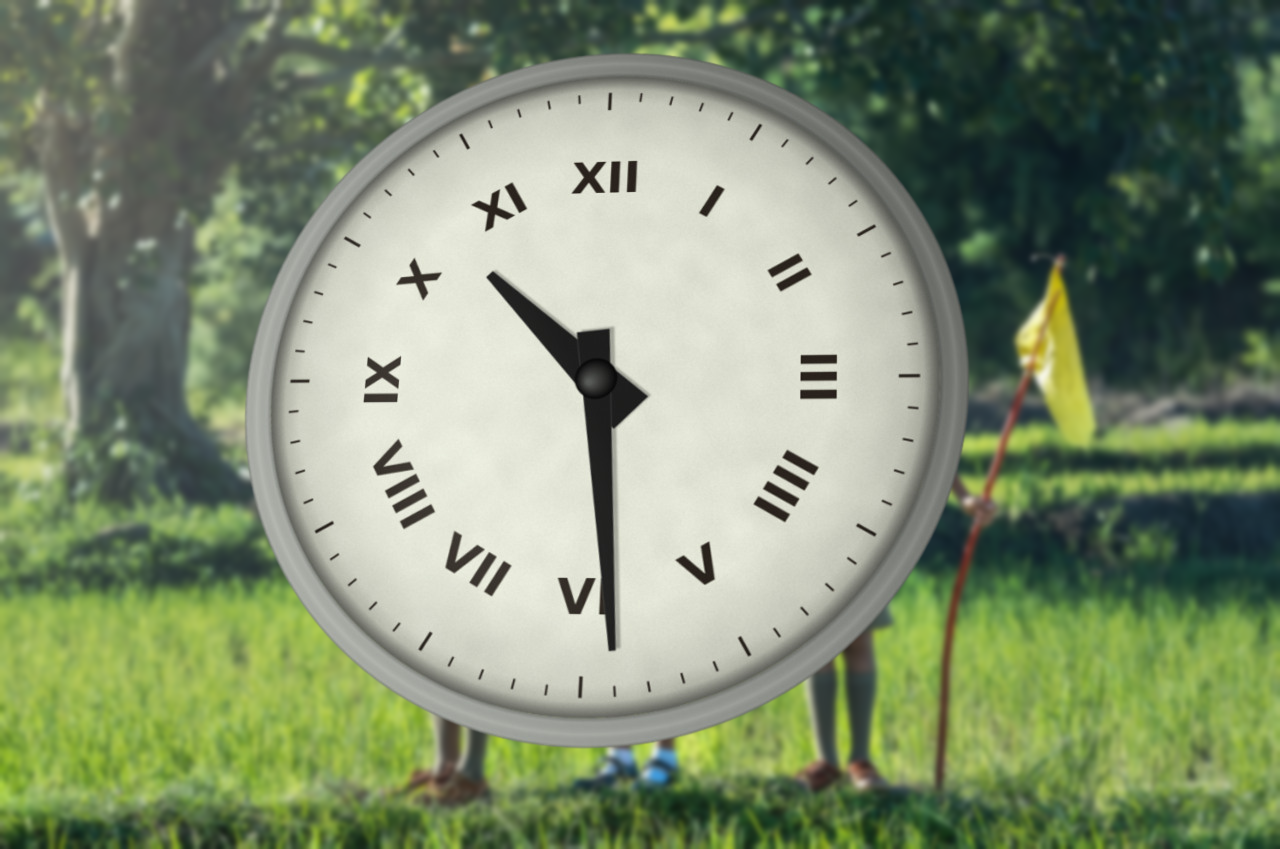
h=10 m=29
